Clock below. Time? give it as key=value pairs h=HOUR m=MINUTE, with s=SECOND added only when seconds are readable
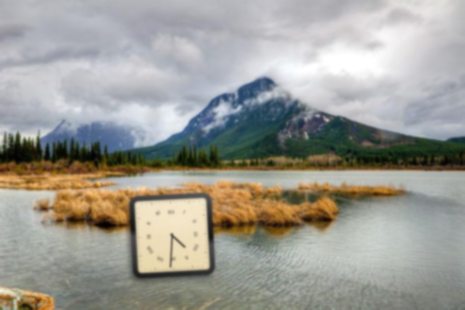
h=4 m=31
